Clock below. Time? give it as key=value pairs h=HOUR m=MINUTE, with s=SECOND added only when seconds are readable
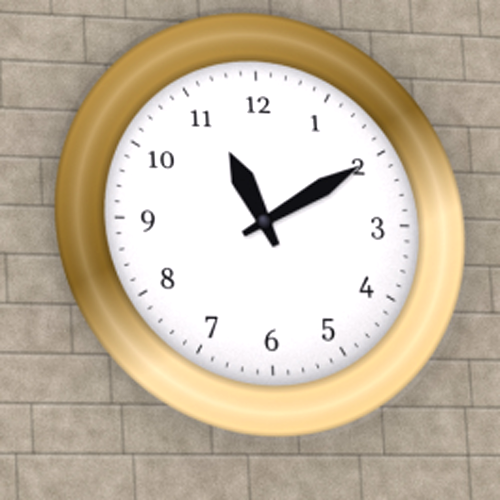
h=11 m=10
